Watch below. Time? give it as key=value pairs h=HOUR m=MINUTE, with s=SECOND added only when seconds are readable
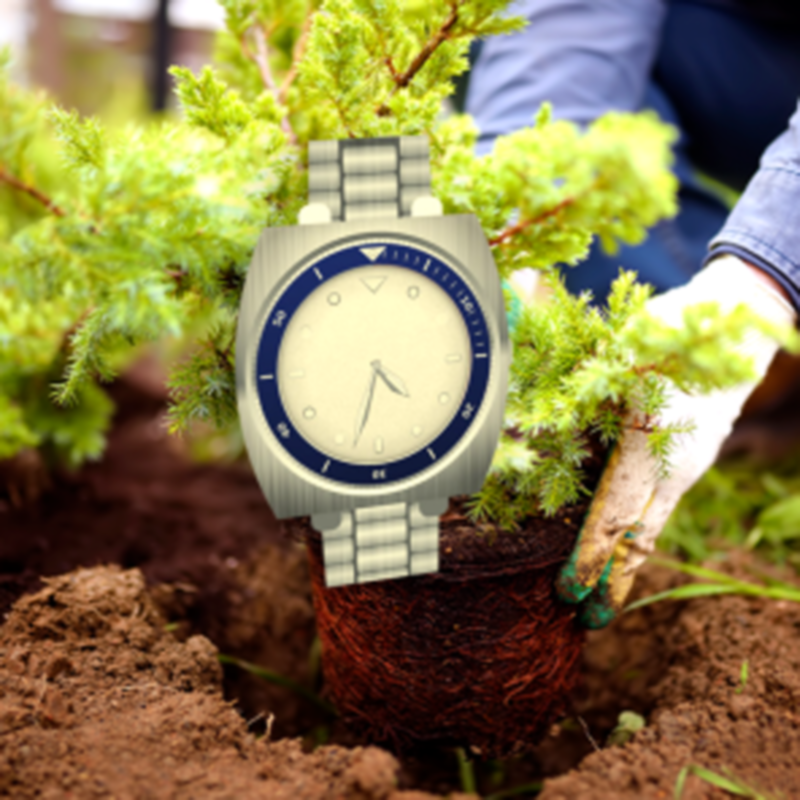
h=4 m=33
